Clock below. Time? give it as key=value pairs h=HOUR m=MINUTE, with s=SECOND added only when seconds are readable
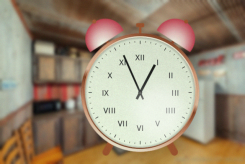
h=12 m=56
